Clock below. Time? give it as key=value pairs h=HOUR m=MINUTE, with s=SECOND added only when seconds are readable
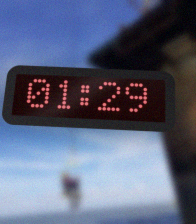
h=1 m=29
